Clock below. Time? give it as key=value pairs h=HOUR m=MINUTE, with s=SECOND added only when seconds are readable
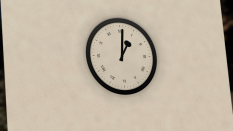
h=1 m=1
